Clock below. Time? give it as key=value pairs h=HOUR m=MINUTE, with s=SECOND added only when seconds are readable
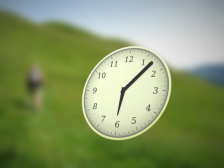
h=6 m=7
